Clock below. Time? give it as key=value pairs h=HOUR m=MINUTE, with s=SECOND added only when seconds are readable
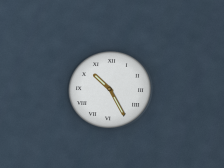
h=10 m=25
